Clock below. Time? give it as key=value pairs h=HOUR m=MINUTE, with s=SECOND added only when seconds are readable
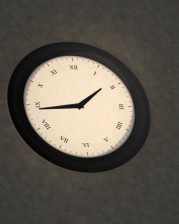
h=1 m=44
